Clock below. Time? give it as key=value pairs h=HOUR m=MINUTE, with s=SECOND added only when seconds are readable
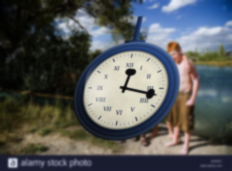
h=12 m=17
